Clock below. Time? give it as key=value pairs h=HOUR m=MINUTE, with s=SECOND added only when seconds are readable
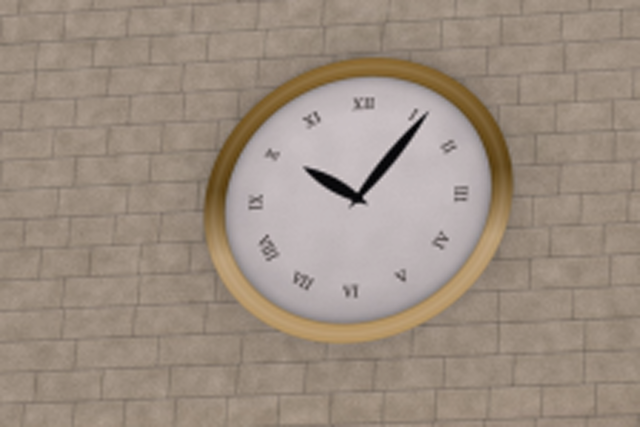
h=10 m=6
